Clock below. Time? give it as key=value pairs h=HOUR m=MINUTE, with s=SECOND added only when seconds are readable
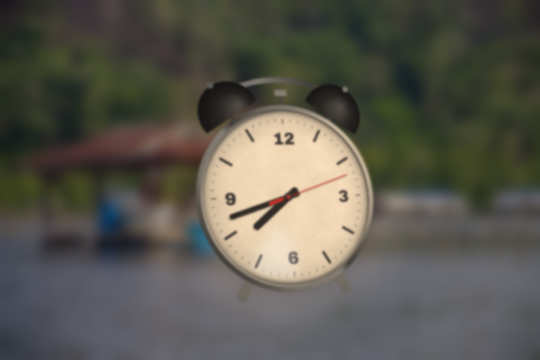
h=7 m=42 s=12
